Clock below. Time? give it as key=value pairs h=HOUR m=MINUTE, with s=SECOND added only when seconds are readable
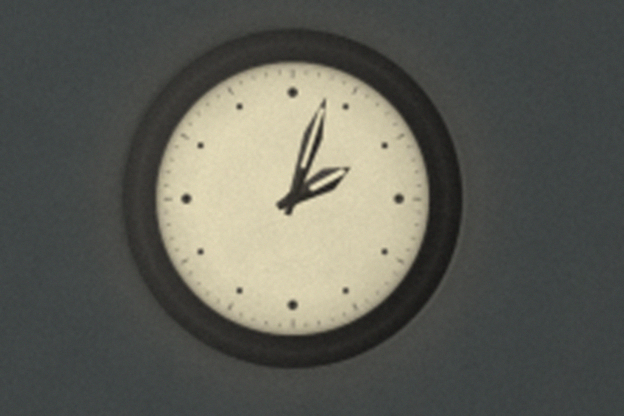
h=2 m=3
